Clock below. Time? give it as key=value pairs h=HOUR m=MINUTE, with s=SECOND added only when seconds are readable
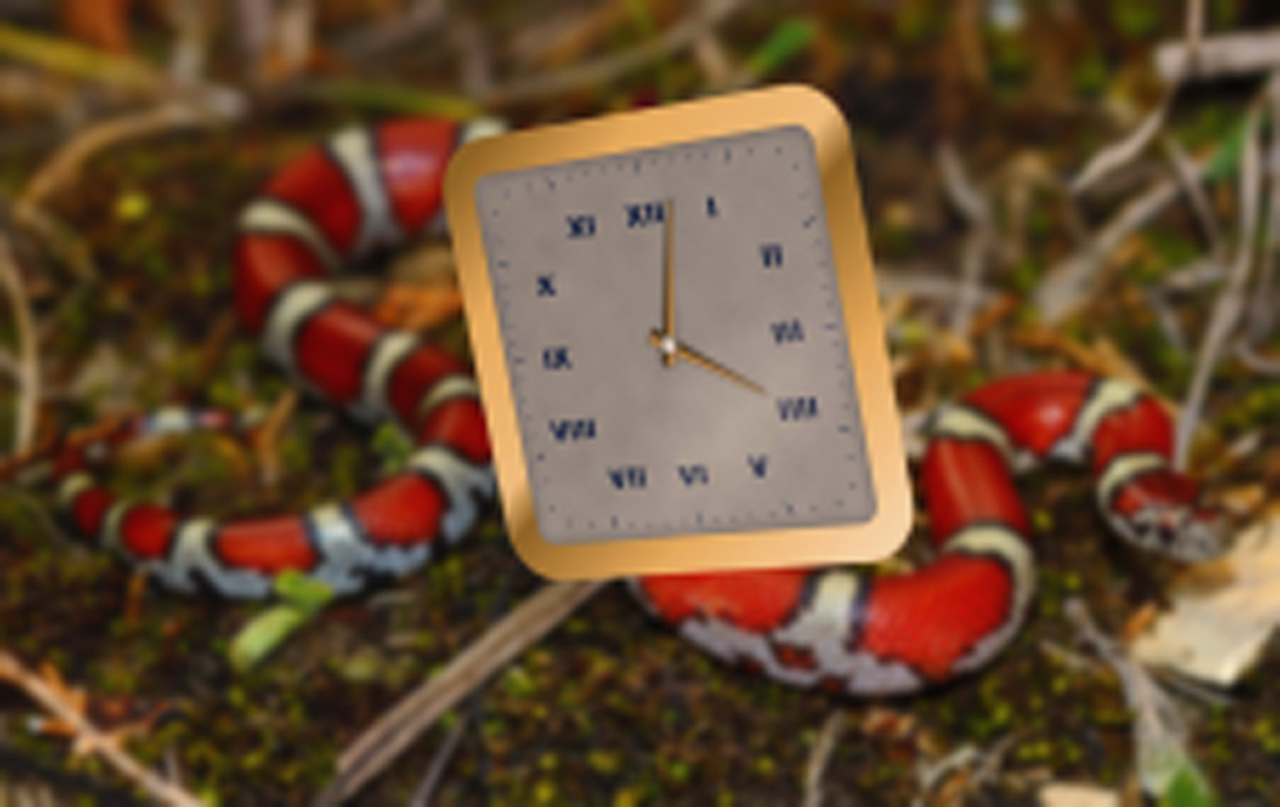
h=4 m=2
